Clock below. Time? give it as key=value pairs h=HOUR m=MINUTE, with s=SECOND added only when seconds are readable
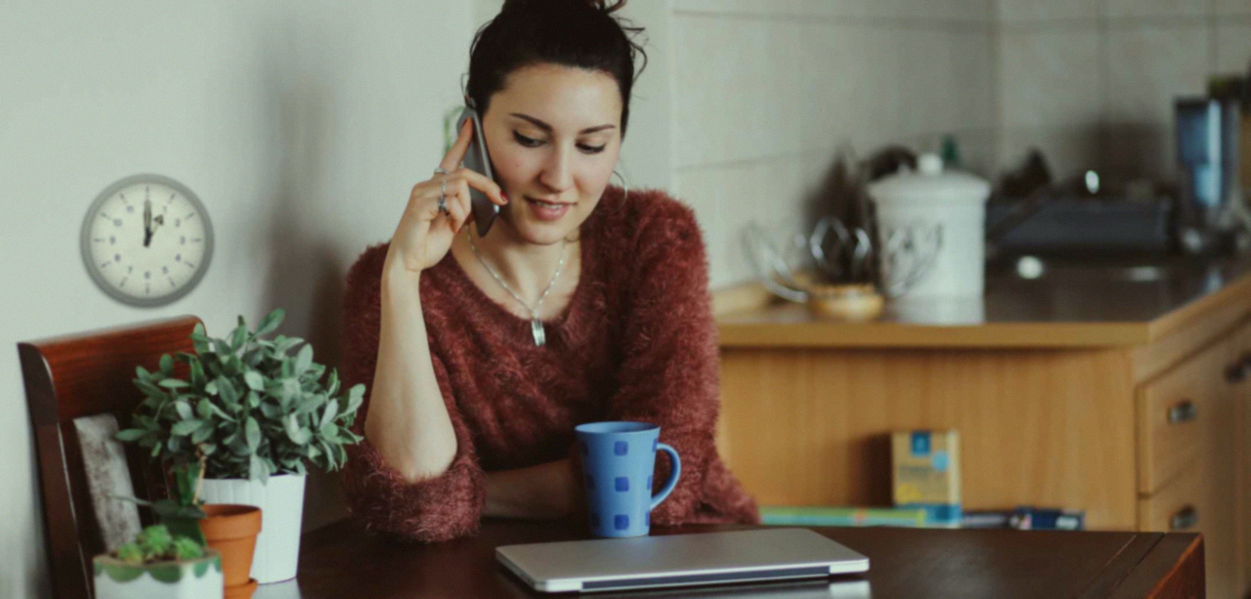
h=1 m=0
